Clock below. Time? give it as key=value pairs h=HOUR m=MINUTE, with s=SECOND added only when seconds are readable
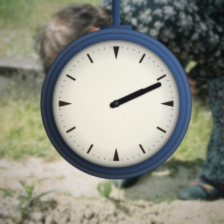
h=2 m=11
